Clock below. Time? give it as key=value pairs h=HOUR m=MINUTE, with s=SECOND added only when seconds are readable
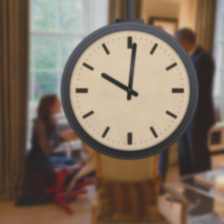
h=10 m=1
